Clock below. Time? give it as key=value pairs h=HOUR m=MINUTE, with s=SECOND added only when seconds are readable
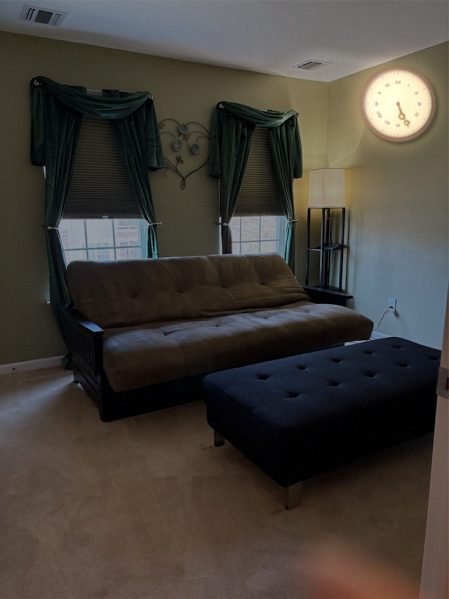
h=5 m=26
